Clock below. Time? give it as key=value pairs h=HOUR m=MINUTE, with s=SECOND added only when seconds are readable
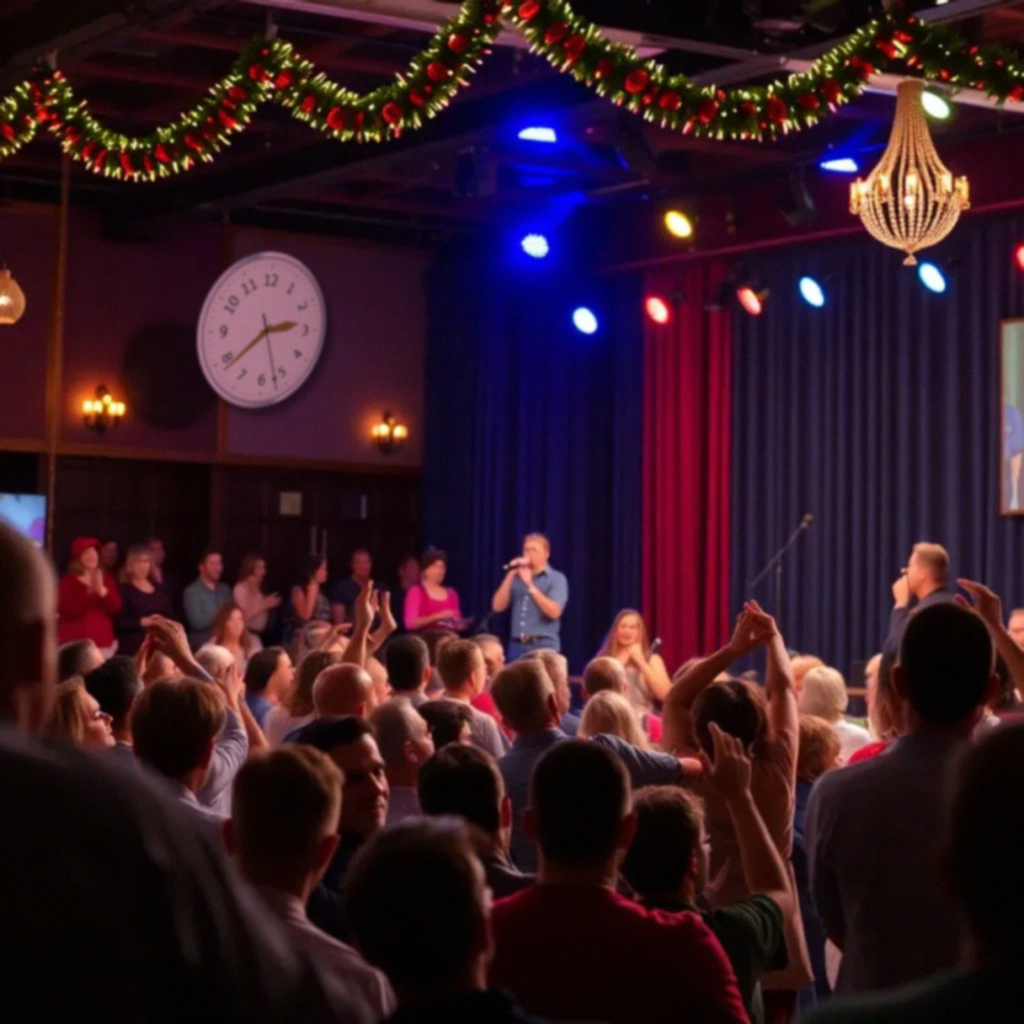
h=2 m=38 s=27
